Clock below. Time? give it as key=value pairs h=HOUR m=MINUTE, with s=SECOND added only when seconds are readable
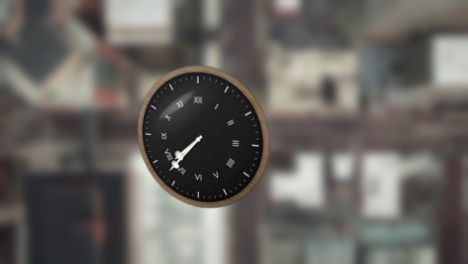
h=7 m=37
